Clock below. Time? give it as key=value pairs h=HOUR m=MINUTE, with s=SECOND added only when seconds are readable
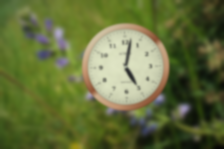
h=5 m=2
